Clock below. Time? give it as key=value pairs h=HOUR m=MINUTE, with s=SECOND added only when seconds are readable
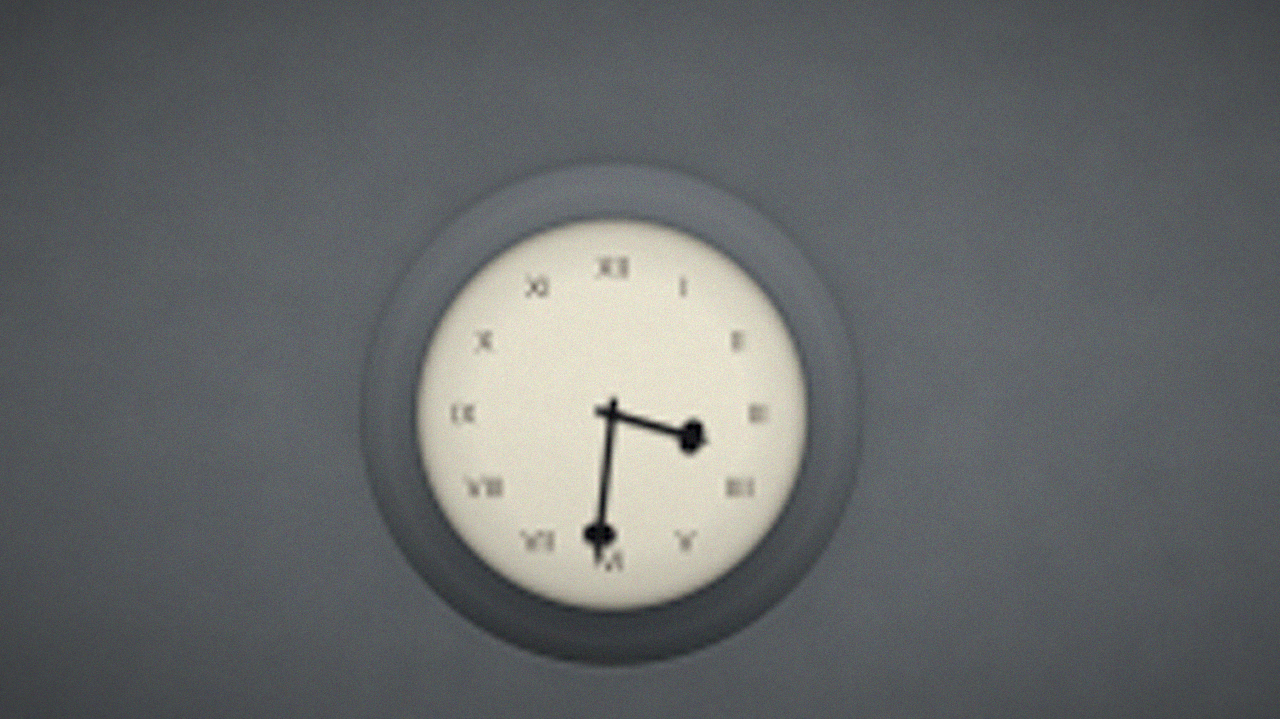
h=3 m=31
